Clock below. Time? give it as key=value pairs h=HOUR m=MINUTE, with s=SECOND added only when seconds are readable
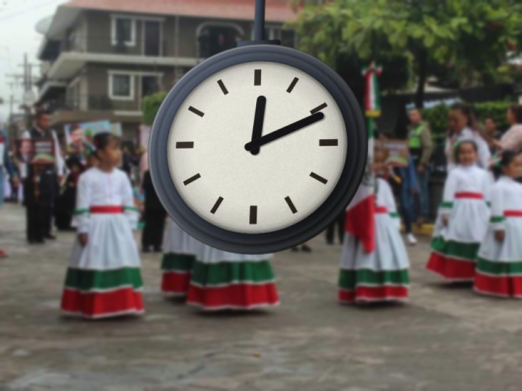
h=12 m=11
